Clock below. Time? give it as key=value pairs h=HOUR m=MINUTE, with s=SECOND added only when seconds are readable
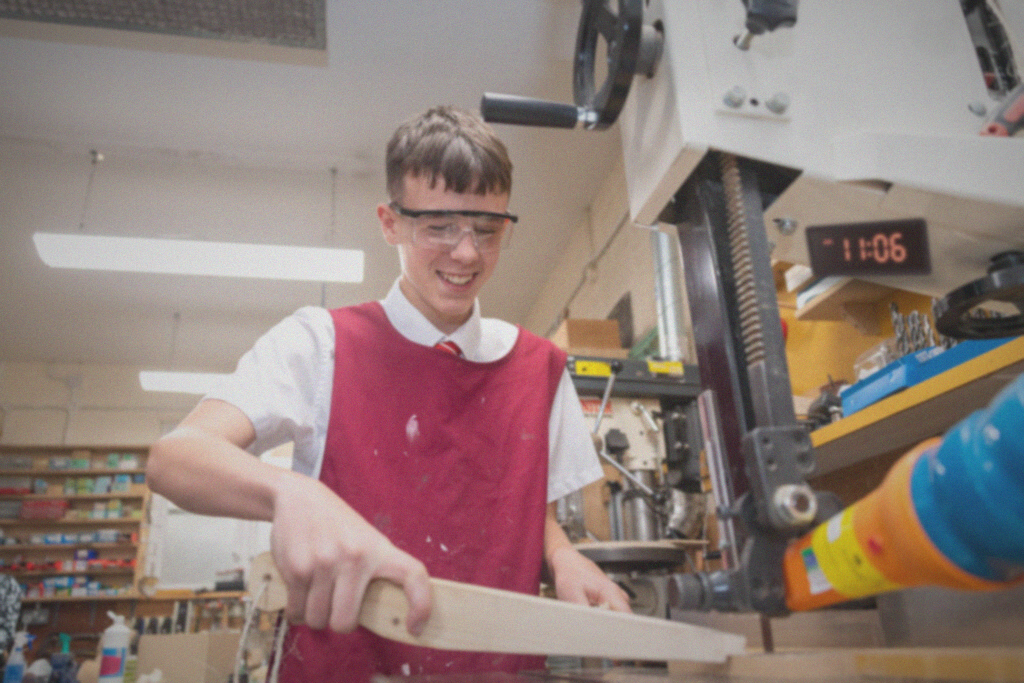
h=11 m=6
